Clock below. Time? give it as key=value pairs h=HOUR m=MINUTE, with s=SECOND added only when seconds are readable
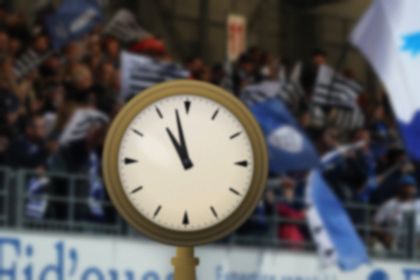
h=10 m=58
